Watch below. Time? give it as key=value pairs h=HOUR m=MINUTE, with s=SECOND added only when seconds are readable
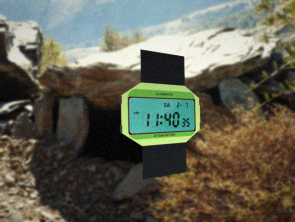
h=11 m=40 s=35
